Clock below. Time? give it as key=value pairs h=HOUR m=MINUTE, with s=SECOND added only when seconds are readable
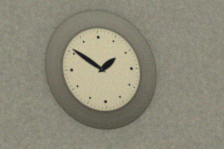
h=1 m=51
